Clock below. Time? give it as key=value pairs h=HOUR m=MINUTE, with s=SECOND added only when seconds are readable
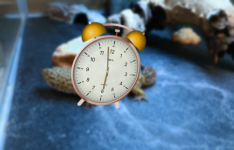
h=5 m=58
